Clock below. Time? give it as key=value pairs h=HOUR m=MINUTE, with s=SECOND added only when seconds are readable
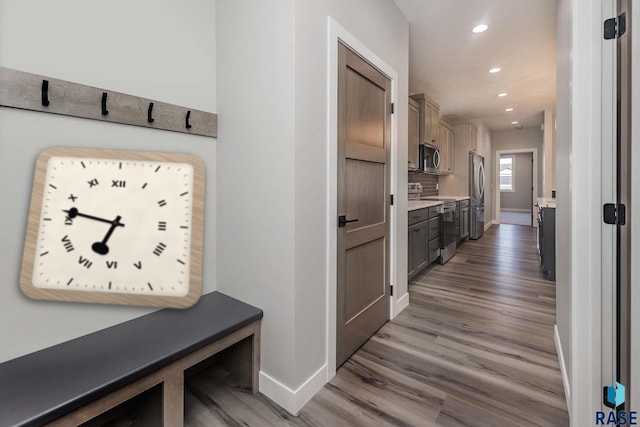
h=6 m=47
